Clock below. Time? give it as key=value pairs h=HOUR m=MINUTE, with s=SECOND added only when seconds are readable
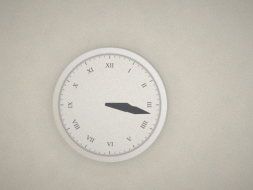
h=3 m=17
